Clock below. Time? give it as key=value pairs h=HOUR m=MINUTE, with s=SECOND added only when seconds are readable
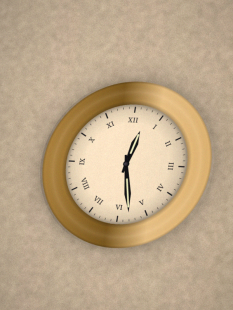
h=12 m=28
